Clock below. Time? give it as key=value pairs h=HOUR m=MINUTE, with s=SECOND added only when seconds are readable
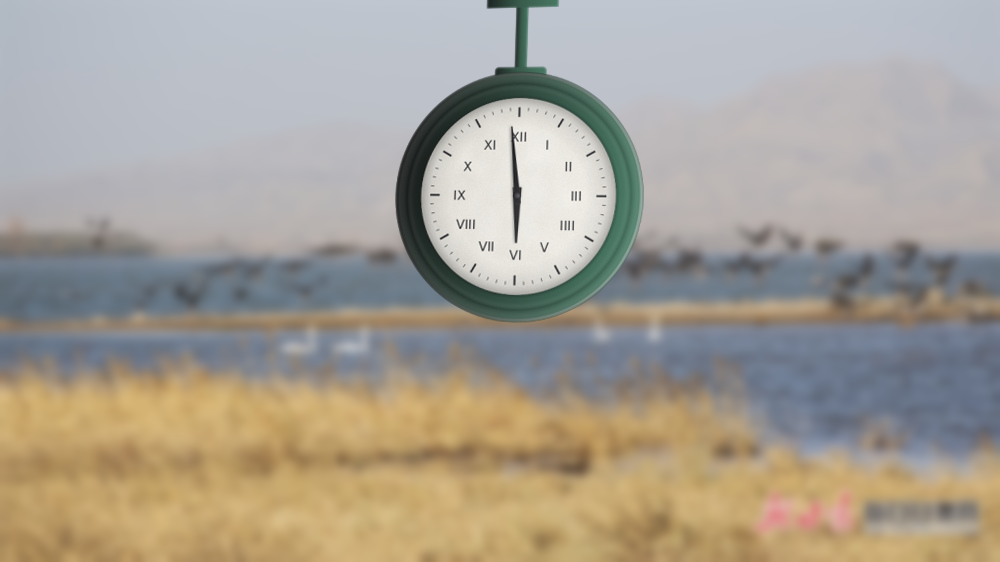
h=5 m=59
